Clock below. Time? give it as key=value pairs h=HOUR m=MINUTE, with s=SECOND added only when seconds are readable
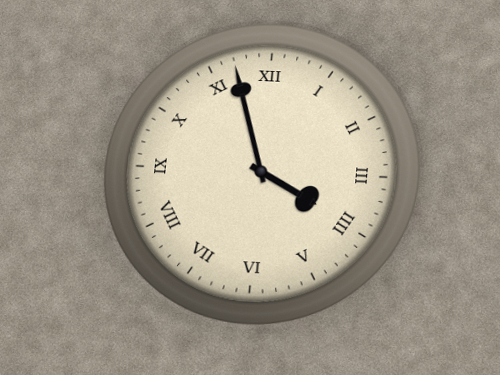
h=3 m=57
